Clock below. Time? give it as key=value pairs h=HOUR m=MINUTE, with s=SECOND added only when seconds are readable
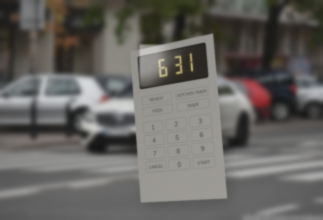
h=6 m=31
